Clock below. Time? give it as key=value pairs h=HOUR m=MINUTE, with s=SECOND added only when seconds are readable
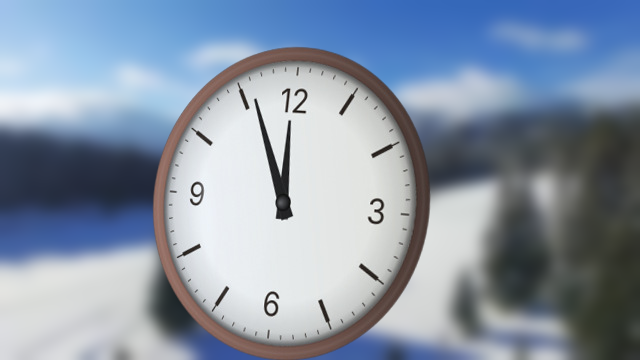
h=11 m=56
